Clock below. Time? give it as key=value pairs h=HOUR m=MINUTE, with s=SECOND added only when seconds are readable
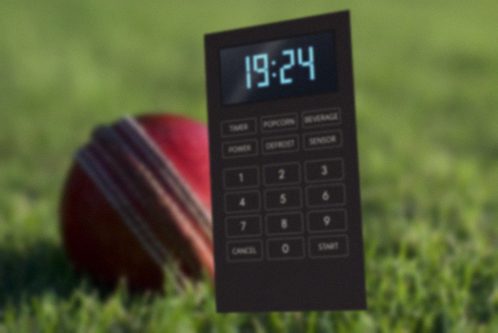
h=19 m=24
